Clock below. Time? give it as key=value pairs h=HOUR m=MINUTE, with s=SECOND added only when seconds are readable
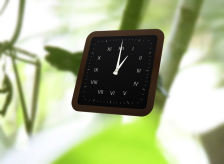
h=1 m=0
